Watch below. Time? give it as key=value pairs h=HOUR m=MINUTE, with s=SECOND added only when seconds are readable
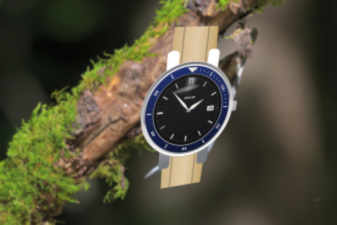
h=1 m=53
